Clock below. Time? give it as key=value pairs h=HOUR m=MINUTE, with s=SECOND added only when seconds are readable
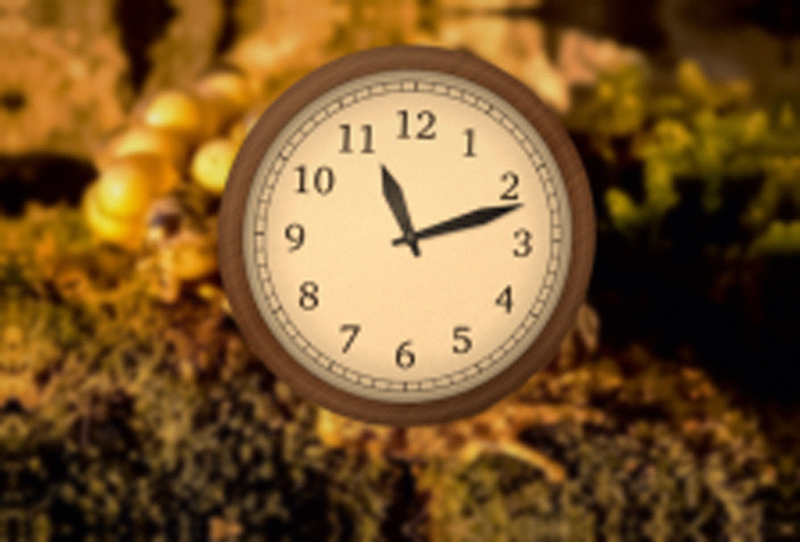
h=11 m=12
